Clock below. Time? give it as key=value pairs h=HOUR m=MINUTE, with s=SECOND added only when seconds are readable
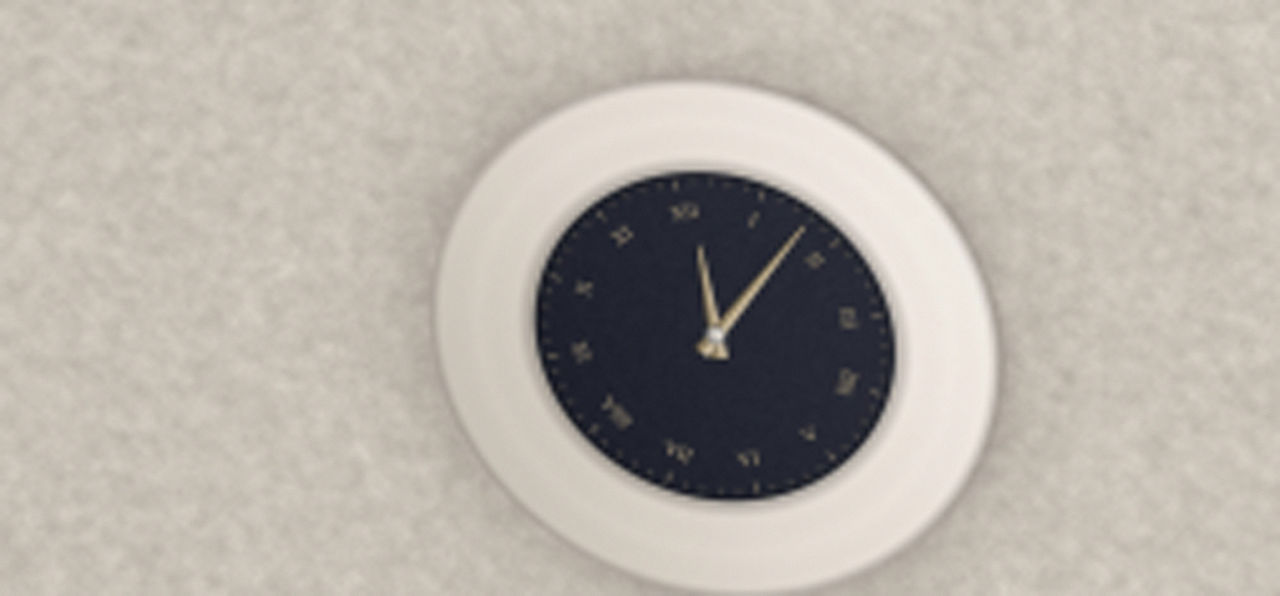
h=12 m=8
